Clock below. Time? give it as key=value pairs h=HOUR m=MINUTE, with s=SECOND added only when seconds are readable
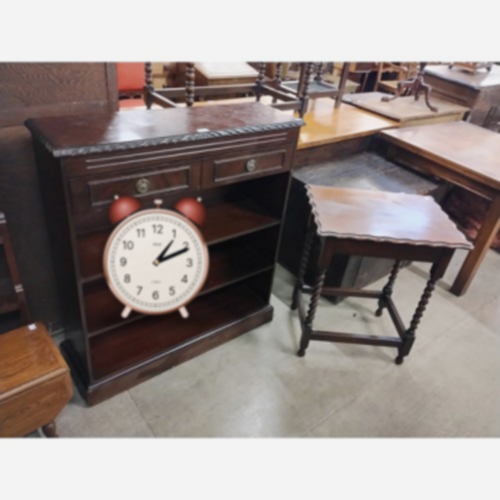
h=1 m=11
